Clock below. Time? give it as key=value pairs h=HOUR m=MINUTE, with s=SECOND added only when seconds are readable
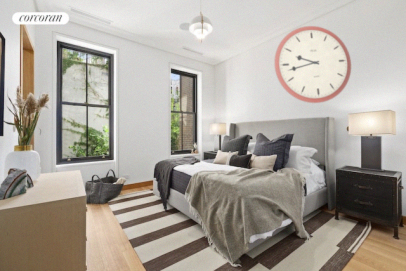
h=9 m=43
